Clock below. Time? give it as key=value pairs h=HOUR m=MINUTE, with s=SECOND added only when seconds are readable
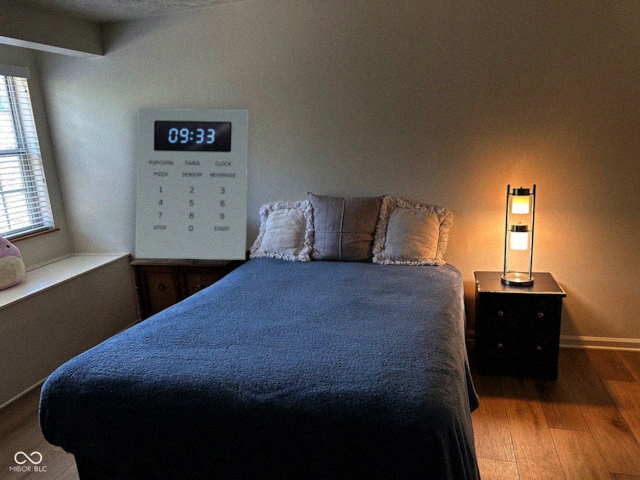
h=9 m=33
